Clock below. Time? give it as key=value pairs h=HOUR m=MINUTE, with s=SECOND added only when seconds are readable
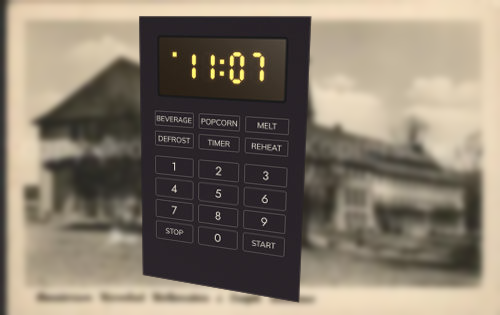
h=11 m=7
